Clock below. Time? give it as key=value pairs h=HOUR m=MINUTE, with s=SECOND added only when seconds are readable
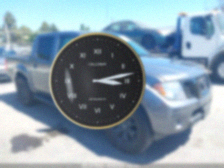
h=3 m=13
